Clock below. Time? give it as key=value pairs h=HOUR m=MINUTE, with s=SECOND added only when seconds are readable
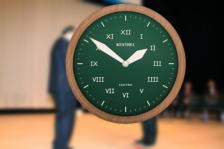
h=1 m=51
